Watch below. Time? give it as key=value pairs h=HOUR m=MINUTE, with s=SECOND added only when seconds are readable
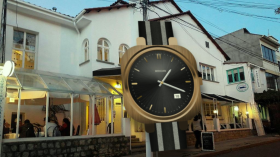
h=1 m=19
